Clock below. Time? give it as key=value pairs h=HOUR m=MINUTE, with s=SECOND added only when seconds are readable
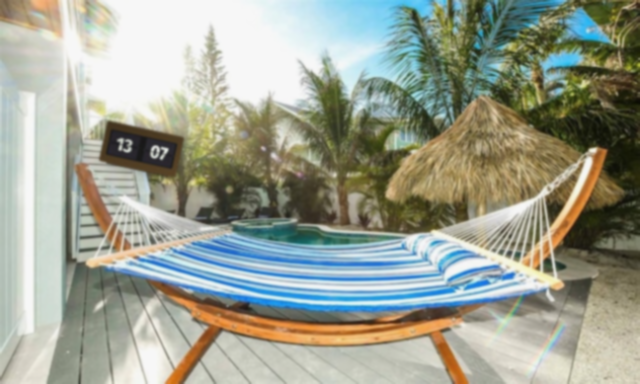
h=13 m=7
